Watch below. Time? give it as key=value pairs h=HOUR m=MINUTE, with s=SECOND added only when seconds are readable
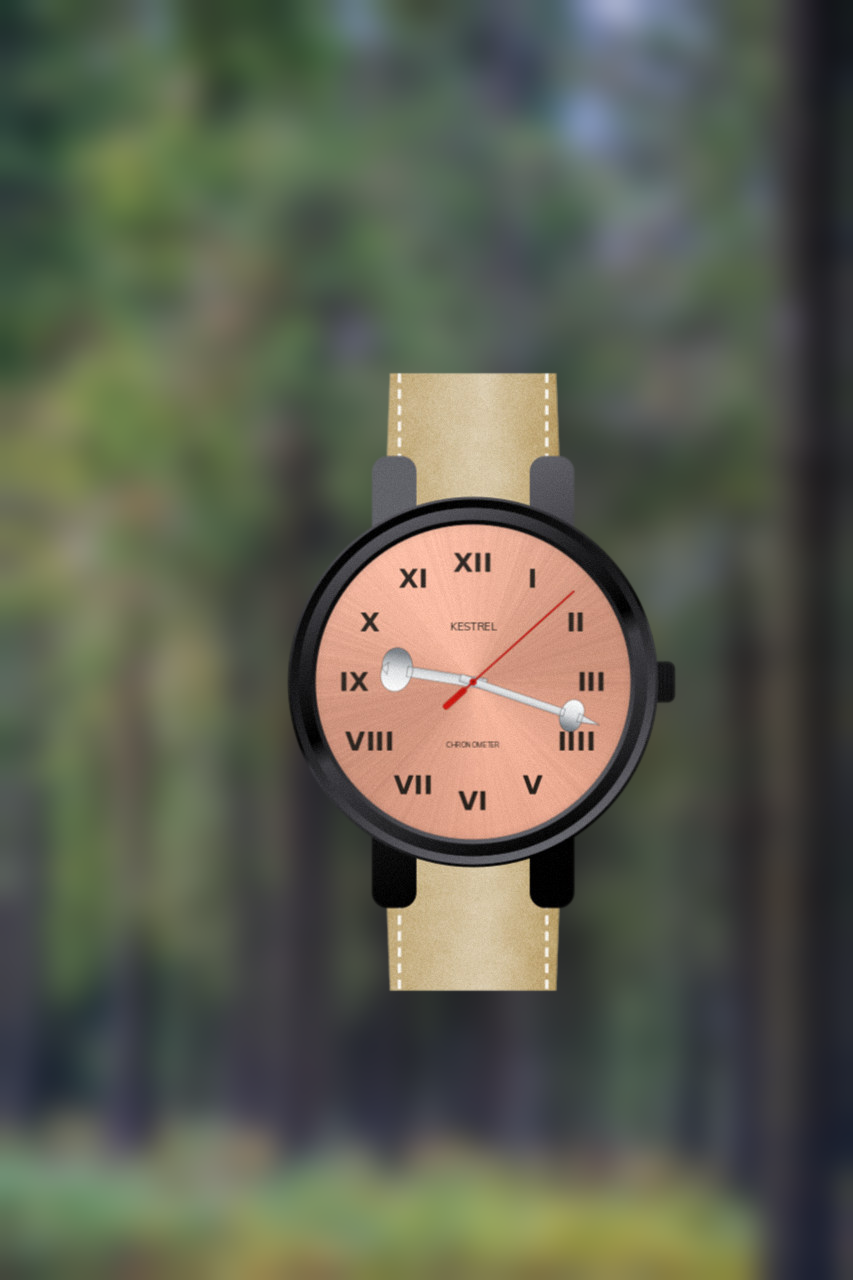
h=9 m=18 s=8
